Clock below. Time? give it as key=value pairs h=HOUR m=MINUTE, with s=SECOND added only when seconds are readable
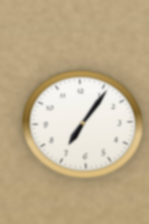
h=7 m=6
